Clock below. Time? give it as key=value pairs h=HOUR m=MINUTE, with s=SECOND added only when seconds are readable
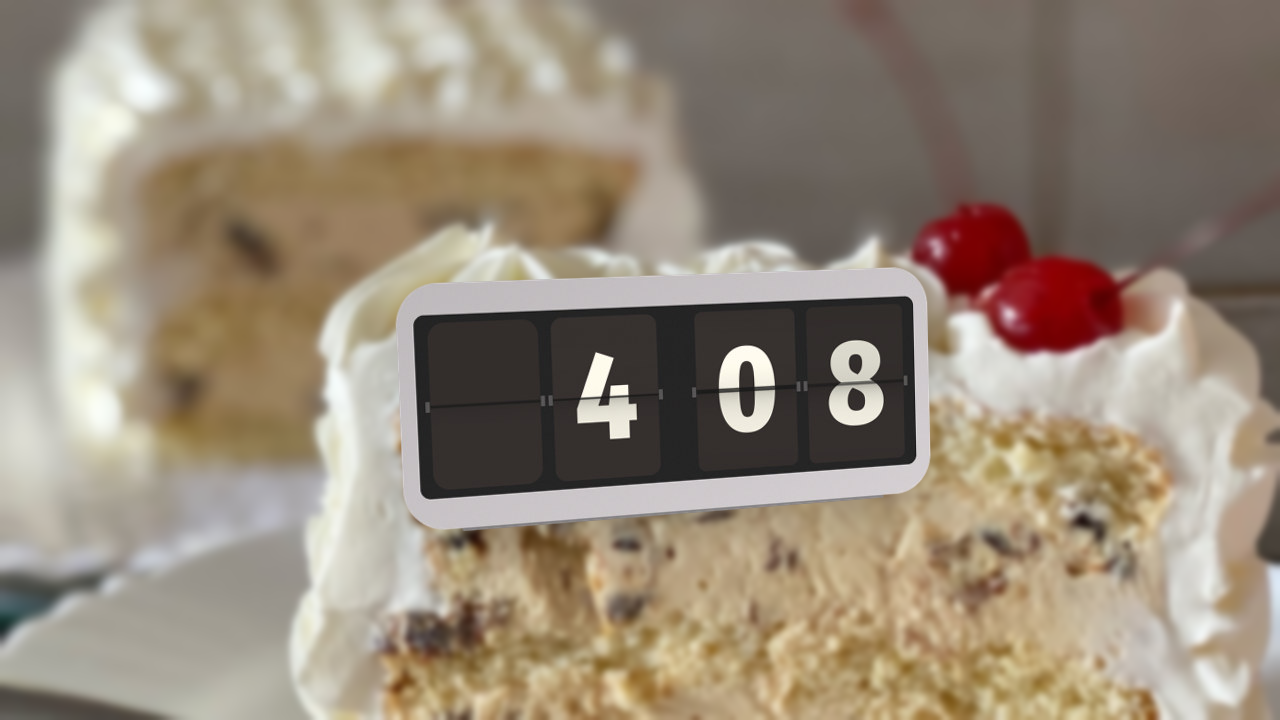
h=4 m=8
